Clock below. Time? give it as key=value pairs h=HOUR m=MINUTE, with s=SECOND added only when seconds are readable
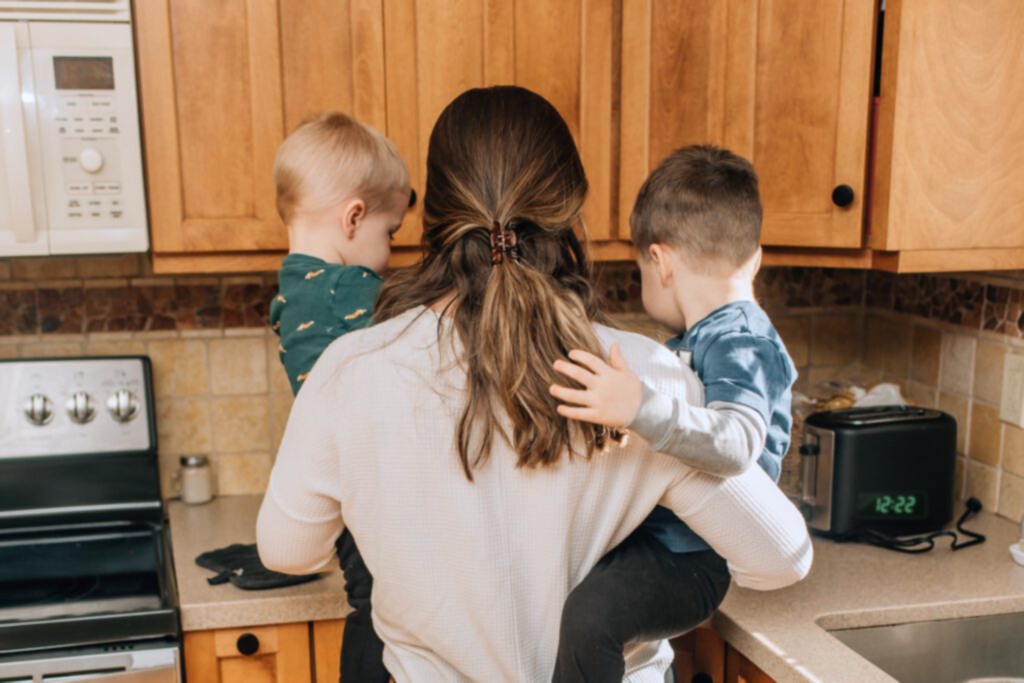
h=12 m=22
